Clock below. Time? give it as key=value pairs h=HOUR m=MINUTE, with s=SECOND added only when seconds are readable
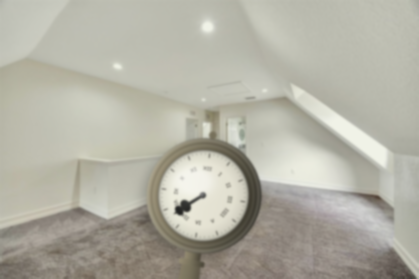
h=7 m=38
